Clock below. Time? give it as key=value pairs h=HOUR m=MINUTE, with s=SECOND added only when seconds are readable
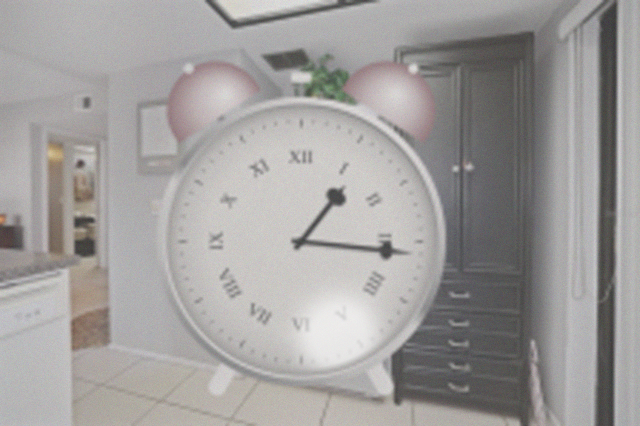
h=1 m=16
